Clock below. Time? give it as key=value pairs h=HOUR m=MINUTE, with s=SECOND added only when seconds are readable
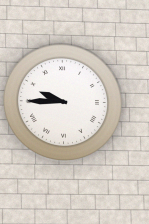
h=9 m=45
